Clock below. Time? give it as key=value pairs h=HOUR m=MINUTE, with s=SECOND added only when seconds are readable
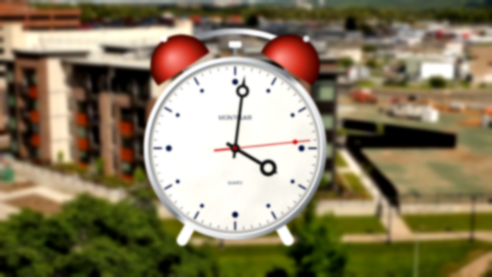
h=4 m=1 s=14
